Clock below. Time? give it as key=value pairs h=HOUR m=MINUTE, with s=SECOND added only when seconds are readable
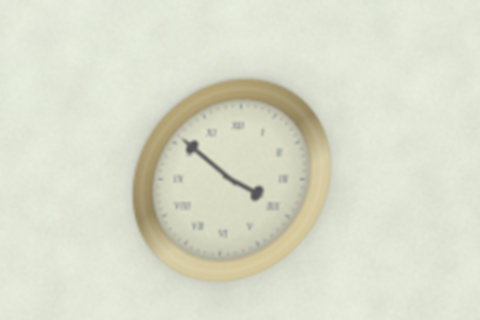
h=3 m=51
